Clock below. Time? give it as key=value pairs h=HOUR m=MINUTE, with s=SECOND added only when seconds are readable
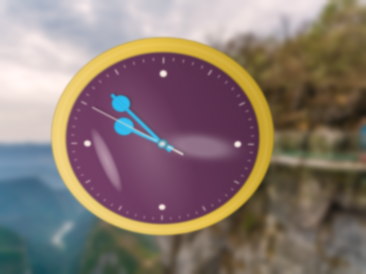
h=9 m=52 s=50
